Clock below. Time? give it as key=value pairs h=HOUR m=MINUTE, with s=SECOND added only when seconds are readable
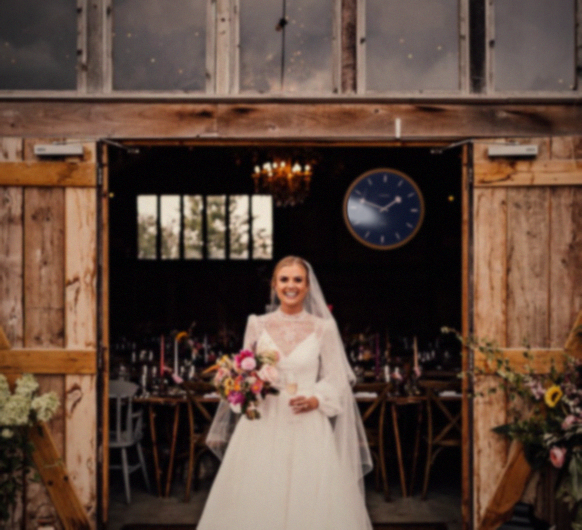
h=1 m=48
